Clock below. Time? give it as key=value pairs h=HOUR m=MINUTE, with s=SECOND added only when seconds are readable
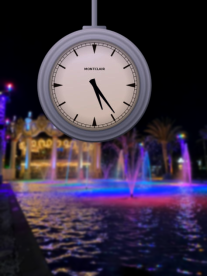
h=5 m=24
